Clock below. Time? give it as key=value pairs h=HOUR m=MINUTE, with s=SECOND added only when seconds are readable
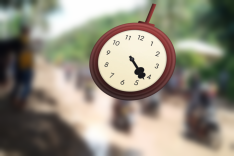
h=4 m=22
